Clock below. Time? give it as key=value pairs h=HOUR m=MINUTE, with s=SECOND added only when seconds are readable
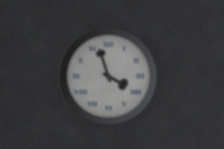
h=3 m=57
